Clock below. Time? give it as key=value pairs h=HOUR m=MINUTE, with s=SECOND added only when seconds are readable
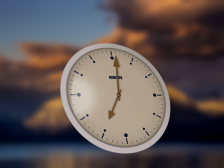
h=7 m=1
